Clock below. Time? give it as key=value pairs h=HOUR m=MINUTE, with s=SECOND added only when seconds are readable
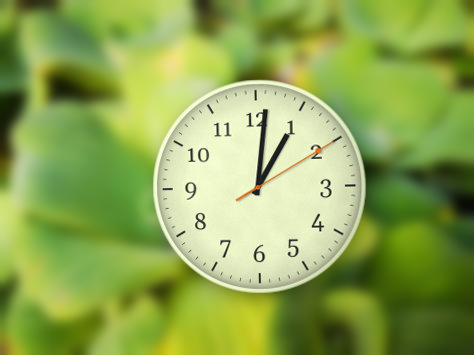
h=1 m=1 s=10
